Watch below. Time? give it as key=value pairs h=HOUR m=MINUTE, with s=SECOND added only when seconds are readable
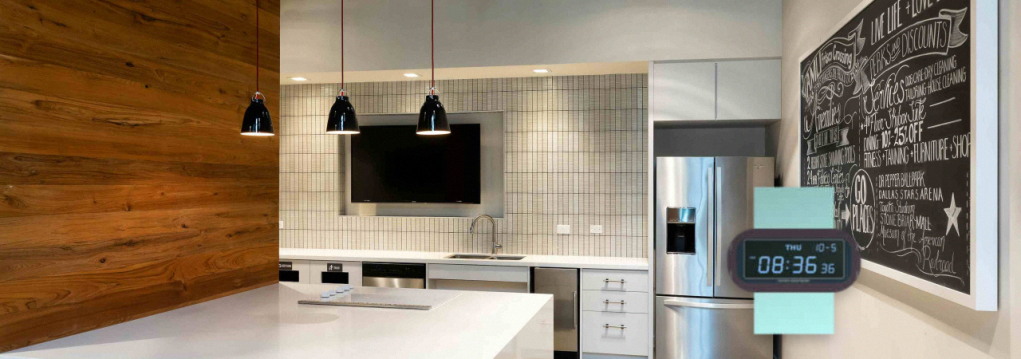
h=8 m=36
